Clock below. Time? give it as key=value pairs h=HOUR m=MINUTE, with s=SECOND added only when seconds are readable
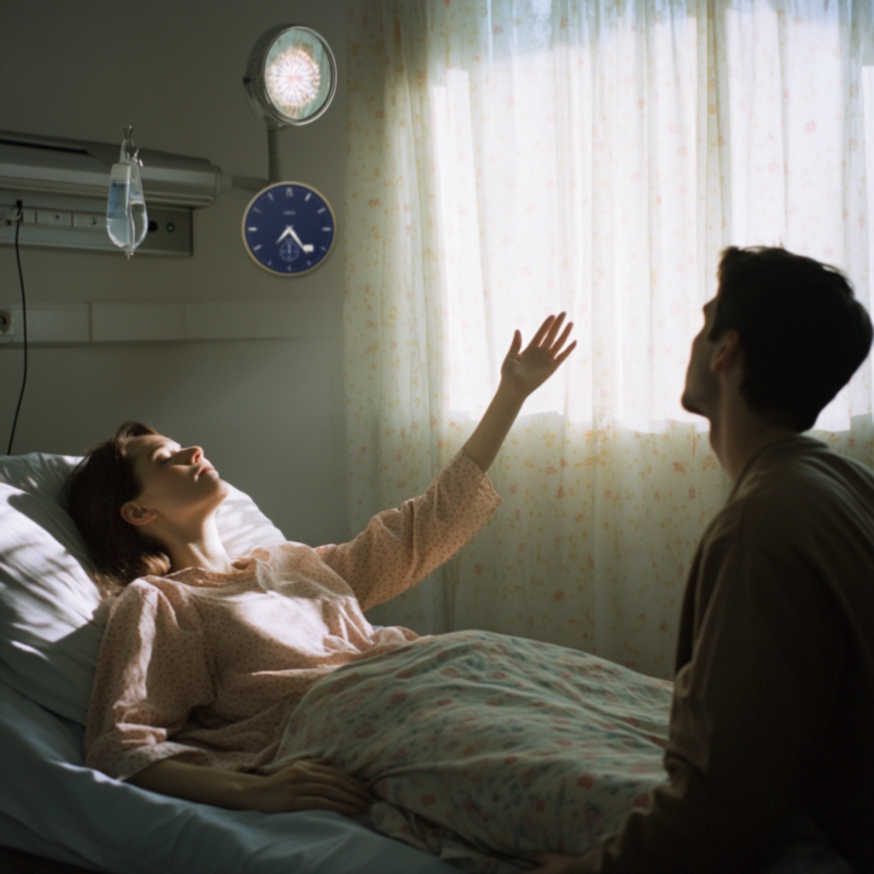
h=7 m=24
